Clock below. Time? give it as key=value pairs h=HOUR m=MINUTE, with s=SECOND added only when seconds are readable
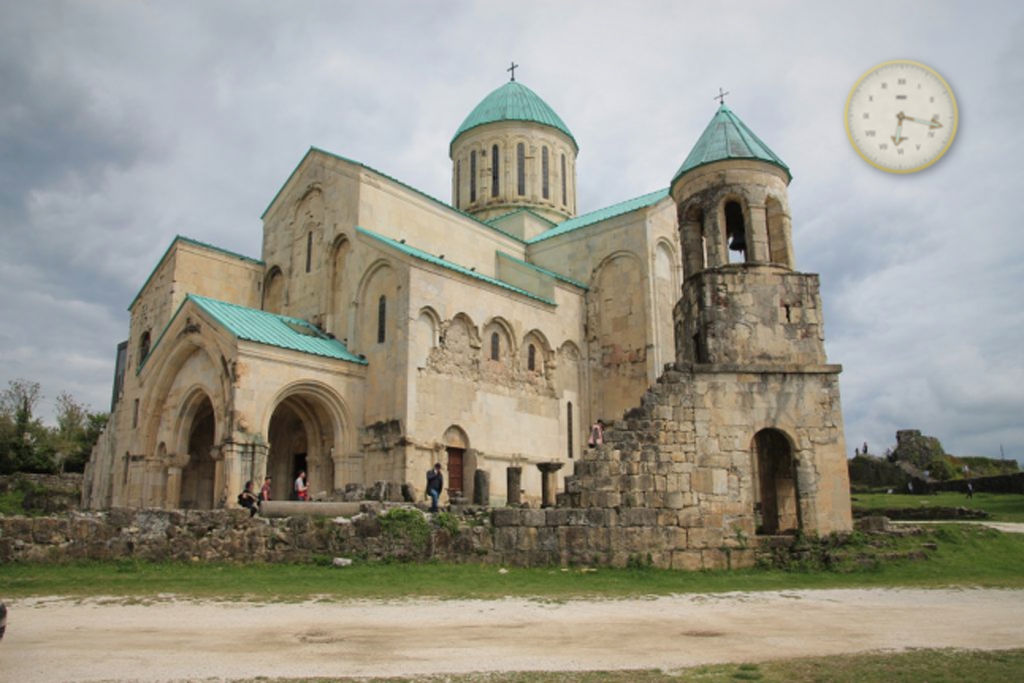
h=6 m=17
